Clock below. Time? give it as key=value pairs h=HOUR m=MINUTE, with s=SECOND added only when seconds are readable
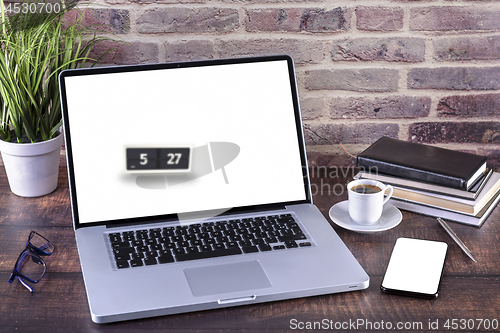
h=5 m=27
